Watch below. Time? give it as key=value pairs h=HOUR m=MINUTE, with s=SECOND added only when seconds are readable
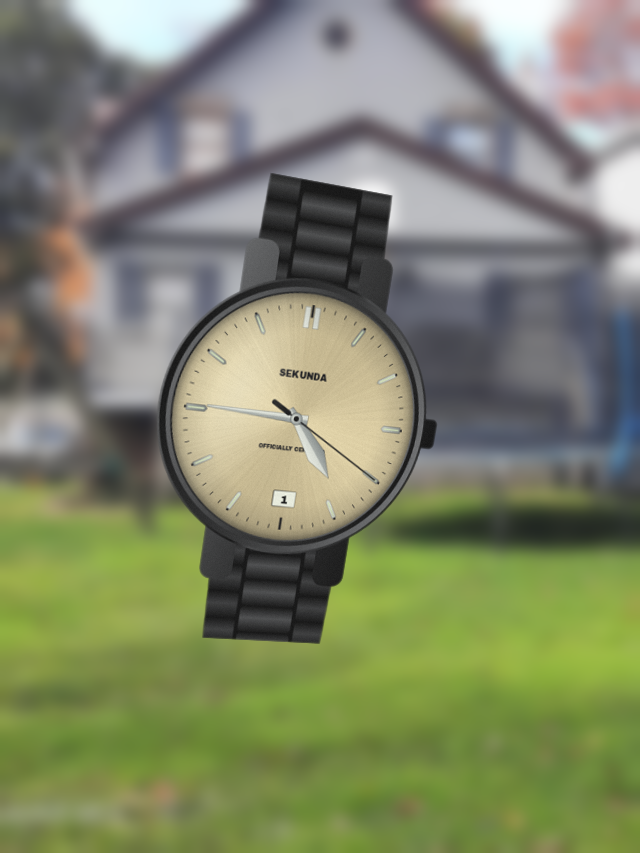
h=4 m=45 s=20
